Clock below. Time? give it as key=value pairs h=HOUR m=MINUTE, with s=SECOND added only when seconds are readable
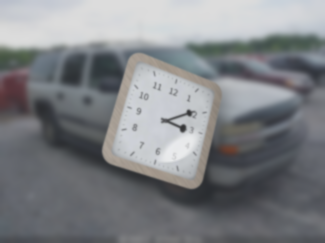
h=3 m=9
